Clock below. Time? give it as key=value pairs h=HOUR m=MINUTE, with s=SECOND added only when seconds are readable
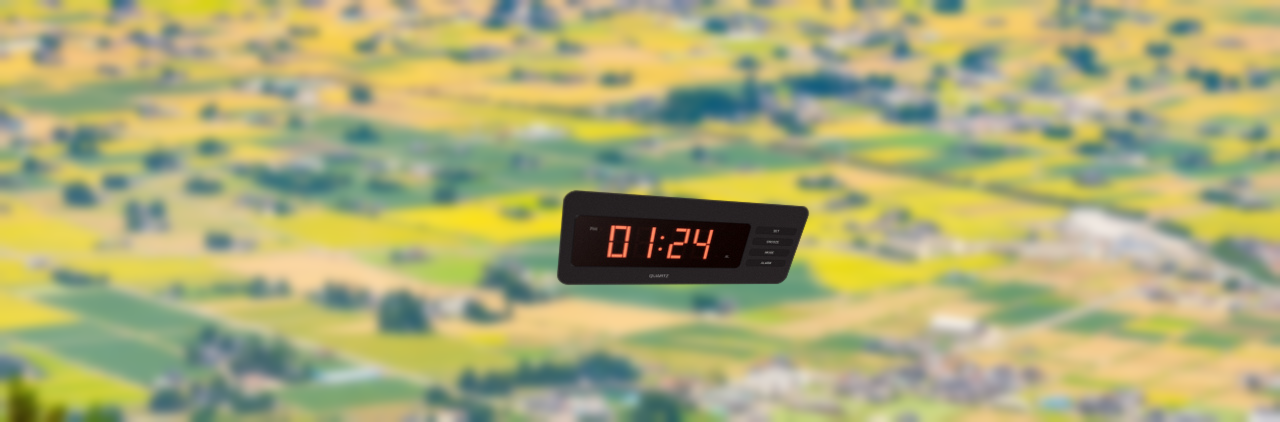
h=1 m=24
